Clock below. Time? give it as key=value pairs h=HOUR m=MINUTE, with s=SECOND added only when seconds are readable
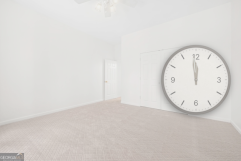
h=11 m=59
